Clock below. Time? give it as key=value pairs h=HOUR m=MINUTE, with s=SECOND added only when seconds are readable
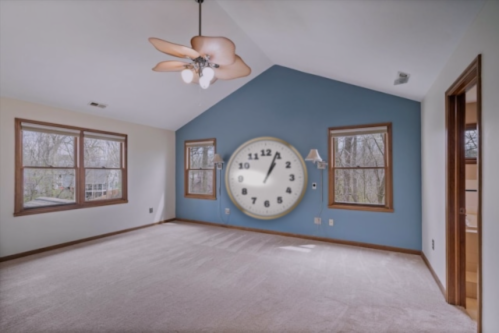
h=1 m=4
